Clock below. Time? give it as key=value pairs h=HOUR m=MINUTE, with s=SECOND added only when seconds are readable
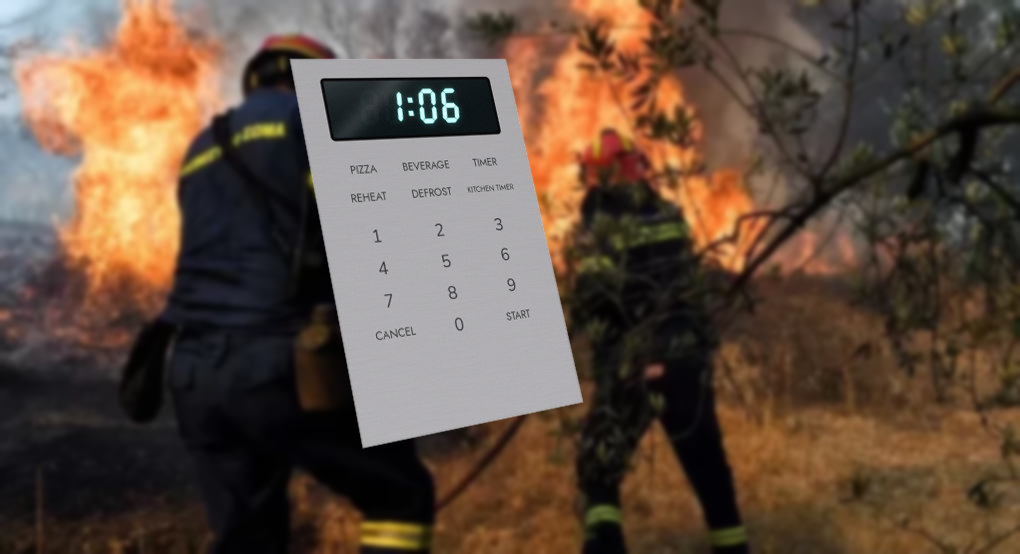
h=1 m=6
